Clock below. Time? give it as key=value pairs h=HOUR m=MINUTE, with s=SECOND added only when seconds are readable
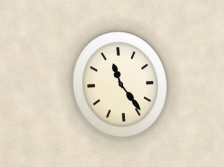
h=11 m=24
